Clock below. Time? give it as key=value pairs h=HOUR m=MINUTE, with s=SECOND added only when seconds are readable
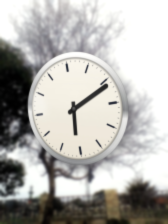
h=6 m=11
